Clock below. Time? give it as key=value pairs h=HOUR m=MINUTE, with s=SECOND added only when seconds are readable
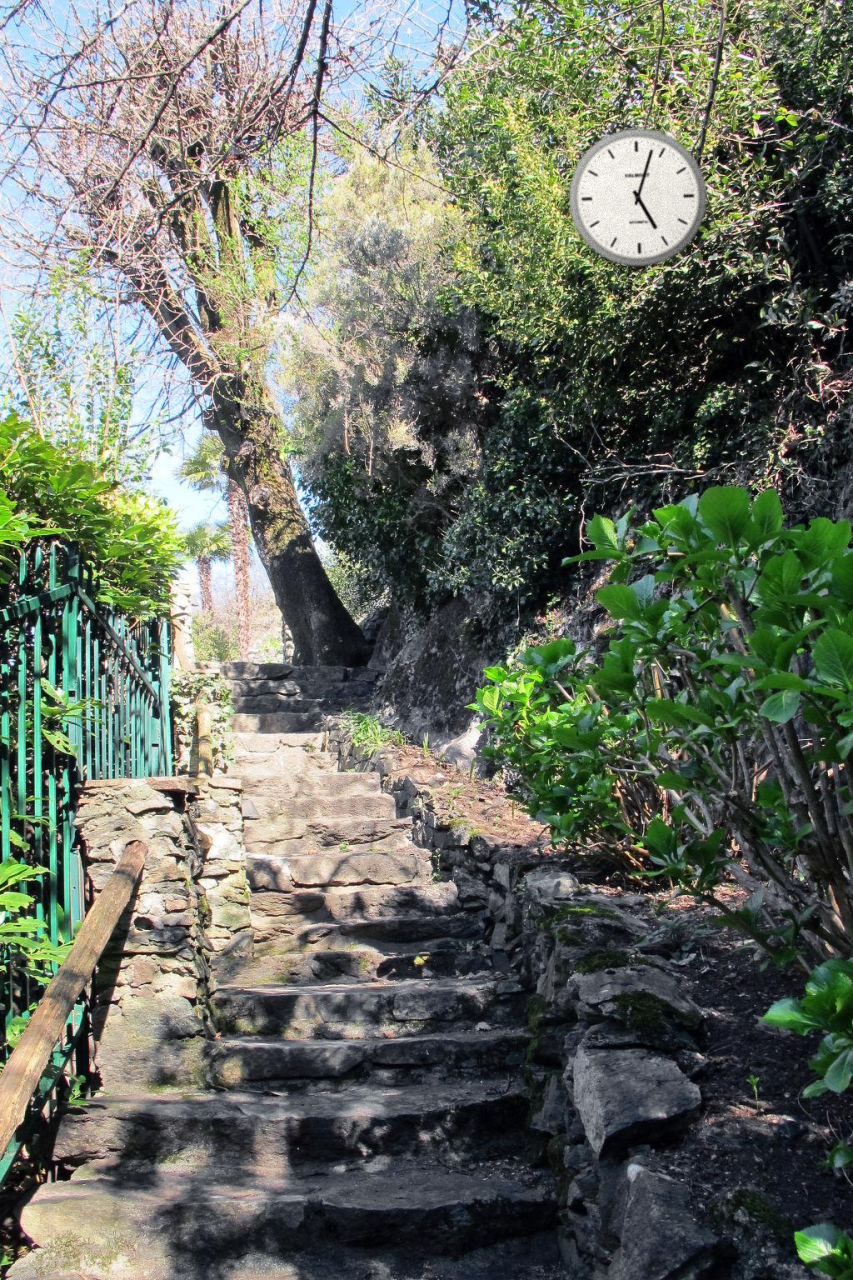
h=5 m=3
